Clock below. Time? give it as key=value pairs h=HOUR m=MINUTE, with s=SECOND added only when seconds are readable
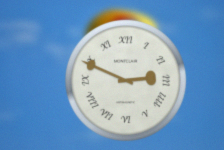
h=2 m=49
